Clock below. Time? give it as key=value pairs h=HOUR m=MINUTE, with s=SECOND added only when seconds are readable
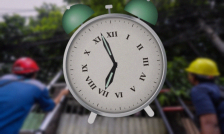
h=6 m=57
